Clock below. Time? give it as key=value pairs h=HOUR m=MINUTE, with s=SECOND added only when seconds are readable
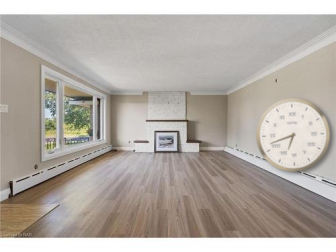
h=6 m=42
